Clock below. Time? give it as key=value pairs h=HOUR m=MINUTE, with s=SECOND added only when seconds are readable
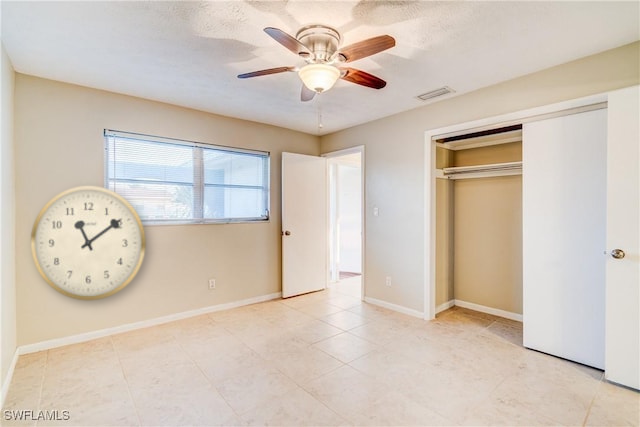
h=11 m=9
